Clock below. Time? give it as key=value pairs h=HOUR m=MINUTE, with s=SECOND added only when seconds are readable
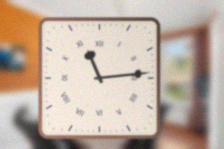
h=11 m=14
